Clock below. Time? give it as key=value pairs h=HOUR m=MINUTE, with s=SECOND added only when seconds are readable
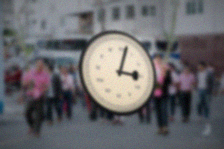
h=3 m=2
